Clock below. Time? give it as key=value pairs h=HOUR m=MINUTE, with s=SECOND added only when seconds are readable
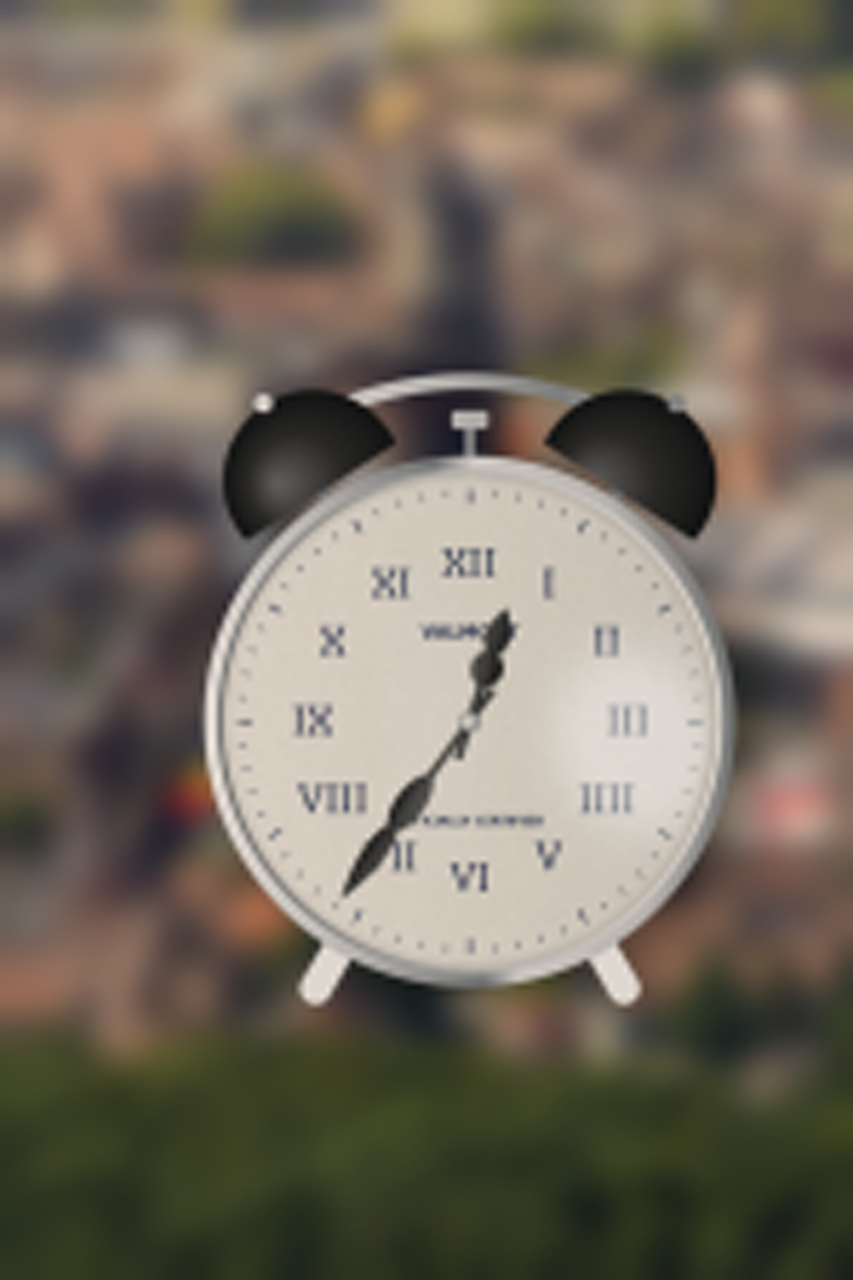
h=12 m=36
